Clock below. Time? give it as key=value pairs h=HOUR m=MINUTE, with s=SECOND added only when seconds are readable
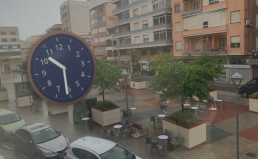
h=10 m=31
